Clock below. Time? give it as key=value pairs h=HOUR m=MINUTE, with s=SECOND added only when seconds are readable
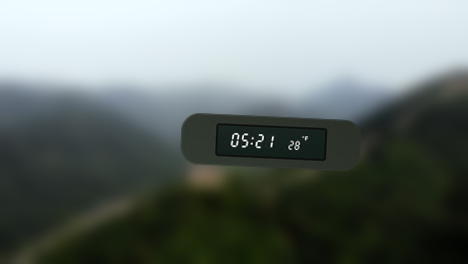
h=5 m=21
